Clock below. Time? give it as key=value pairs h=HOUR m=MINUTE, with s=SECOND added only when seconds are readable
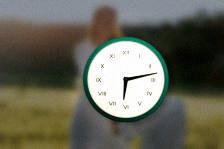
h=6 m=13
